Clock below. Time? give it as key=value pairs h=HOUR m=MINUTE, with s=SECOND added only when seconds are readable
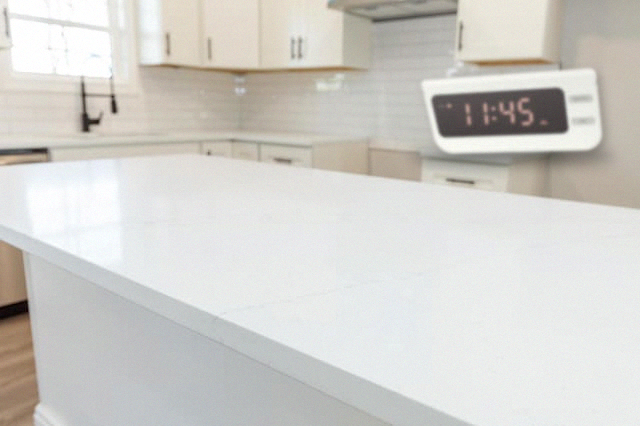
h=11 m=45
